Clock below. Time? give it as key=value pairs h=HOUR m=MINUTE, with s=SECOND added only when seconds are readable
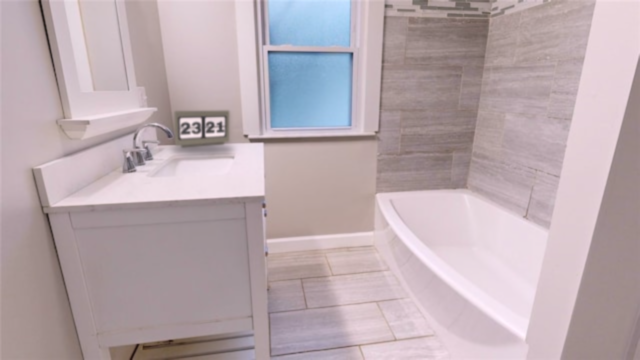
h=23 m=21
